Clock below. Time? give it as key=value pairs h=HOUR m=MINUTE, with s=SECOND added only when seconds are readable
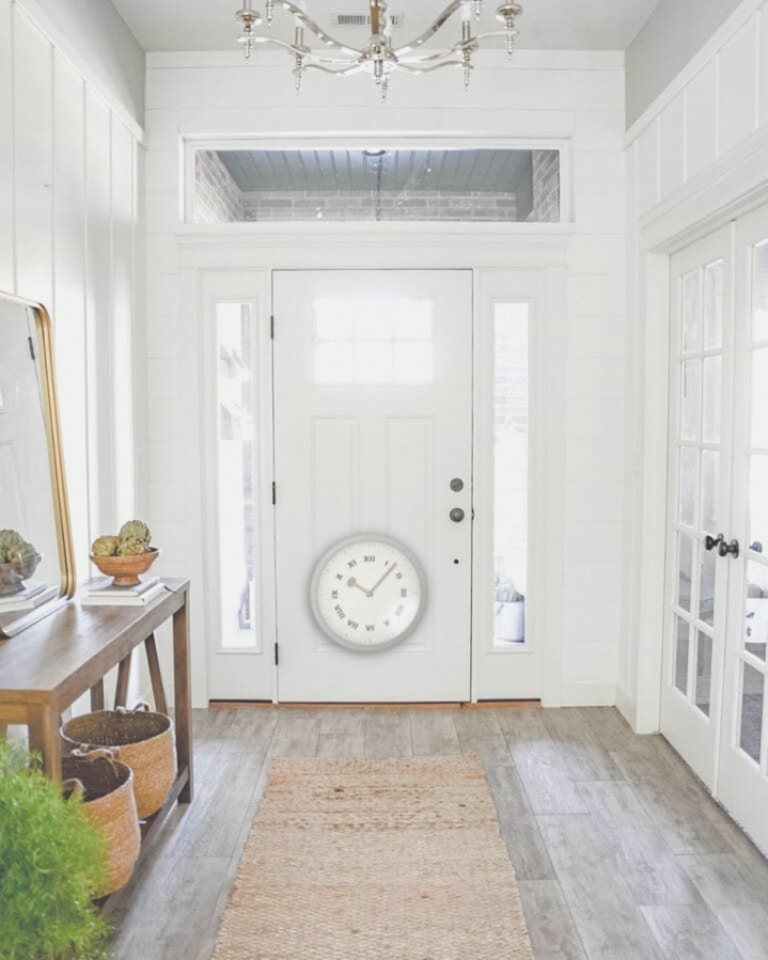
h=10 m=7
